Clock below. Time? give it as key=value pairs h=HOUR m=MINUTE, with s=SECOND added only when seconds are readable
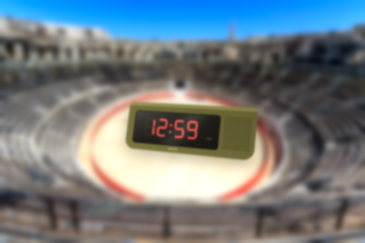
h=12 m=59
